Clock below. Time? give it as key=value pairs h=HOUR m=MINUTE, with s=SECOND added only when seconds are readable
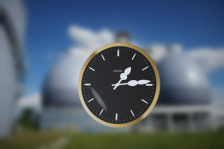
h=1 m=14
